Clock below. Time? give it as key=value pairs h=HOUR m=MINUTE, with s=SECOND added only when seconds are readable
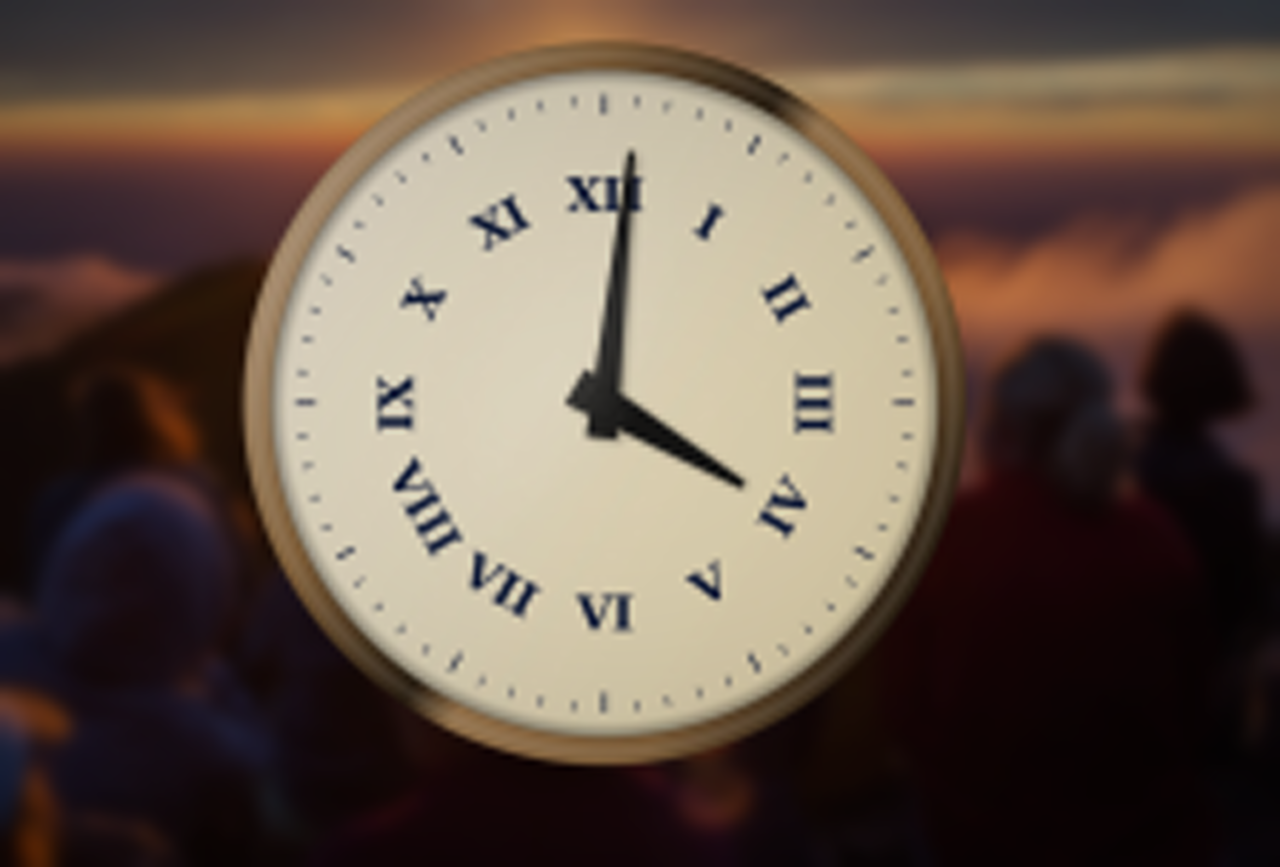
h=4 m=1
